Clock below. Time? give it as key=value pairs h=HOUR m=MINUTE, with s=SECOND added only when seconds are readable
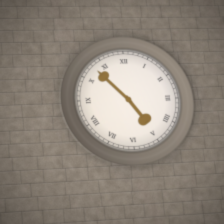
h=4 m=53
